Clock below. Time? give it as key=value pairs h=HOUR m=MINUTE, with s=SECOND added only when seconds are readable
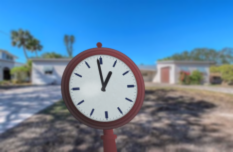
h=12 m=59
